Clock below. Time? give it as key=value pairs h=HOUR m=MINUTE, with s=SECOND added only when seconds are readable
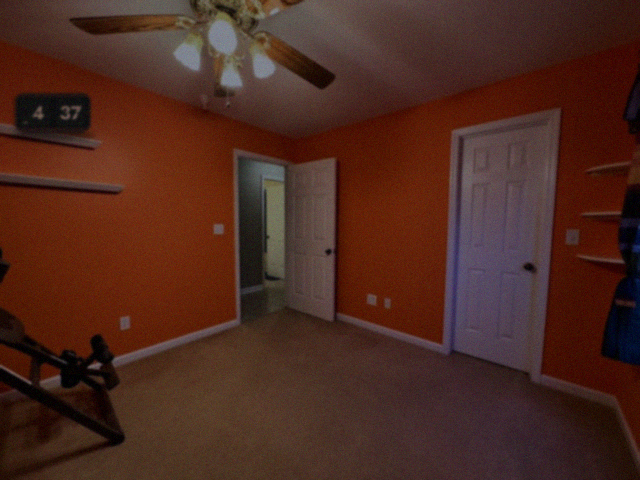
h=4 m=37
